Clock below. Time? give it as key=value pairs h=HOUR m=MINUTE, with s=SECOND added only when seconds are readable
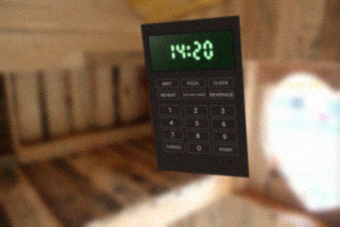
h=14 m=20
